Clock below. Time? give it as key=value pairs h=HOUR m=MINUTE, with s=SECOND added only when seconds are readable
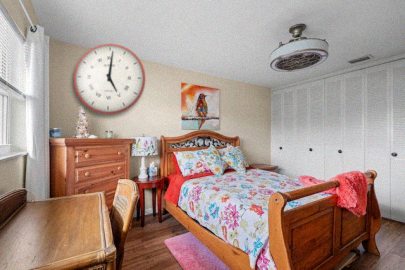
h=5 m=1
